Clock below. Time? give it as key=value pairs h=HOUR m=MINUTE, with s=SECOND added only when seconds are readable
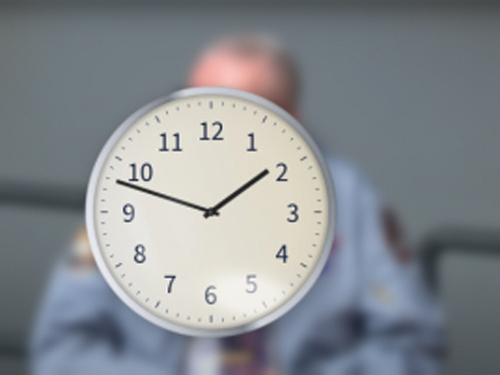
h=1 m=48
